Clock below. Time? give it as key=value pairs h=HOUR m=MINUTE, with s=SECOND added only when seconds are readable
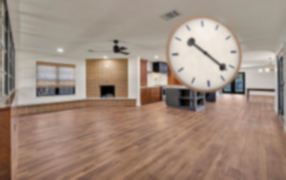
h=10 m=22
